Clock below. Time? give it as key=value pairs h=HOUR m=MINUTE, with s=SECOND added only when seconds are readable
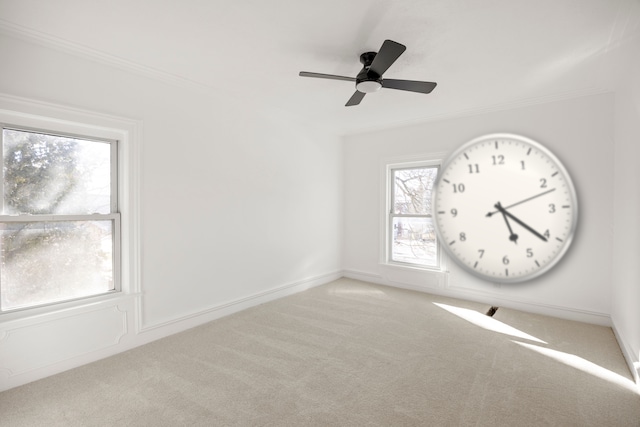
h=5 m=21 s=12
